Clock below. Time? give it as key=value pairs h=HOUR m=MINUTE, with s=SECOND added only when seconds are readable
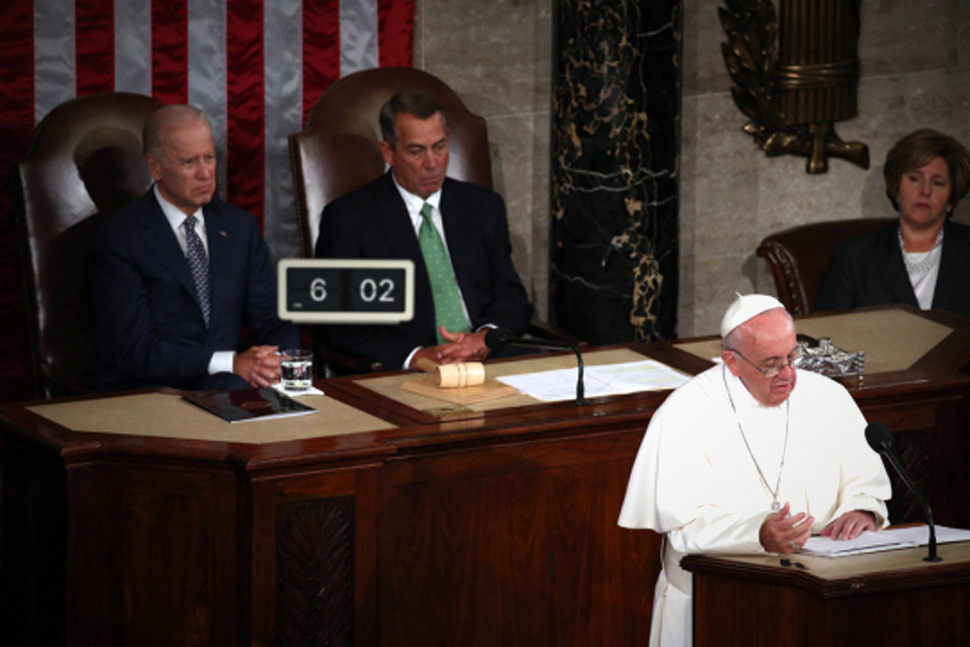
h=6 m=2
